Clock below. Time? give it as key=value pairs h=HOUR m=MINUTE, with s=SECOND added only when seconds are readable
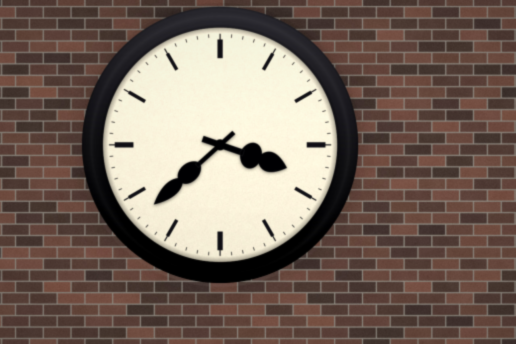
h=3 m=38
